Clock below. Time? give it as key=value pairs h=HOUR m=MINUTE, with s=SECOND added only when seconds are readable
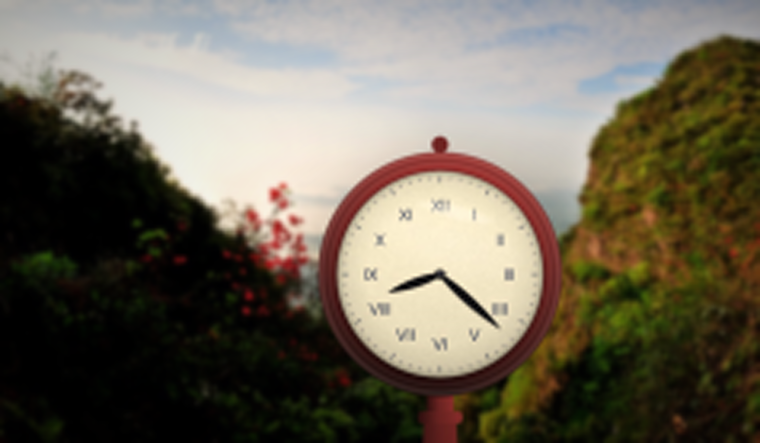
h=8 m=22
